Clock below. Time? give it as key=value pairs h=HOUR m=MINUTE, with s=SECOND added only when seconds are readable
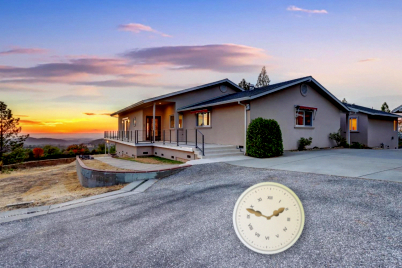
h=1 m=48
